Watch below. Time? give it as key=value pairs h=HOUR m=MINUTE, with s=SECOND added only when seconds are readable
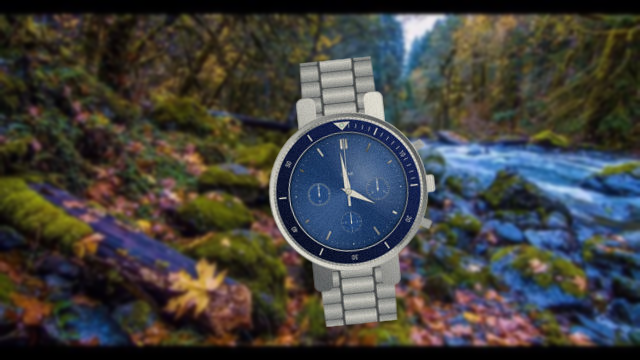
h=3 m=59
